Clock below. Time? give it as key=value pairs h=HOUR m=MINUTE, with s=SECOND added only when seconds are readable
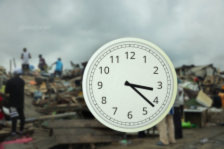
h=3 m=22
